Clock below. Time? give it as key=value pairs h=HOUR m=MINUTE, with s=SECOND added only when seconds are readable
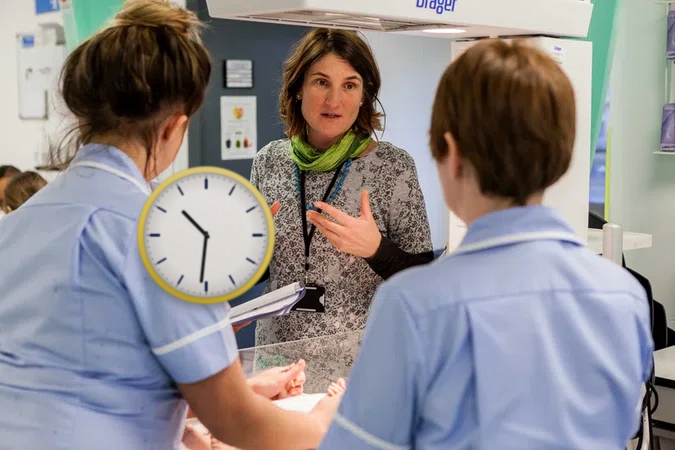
h=10 m=31
